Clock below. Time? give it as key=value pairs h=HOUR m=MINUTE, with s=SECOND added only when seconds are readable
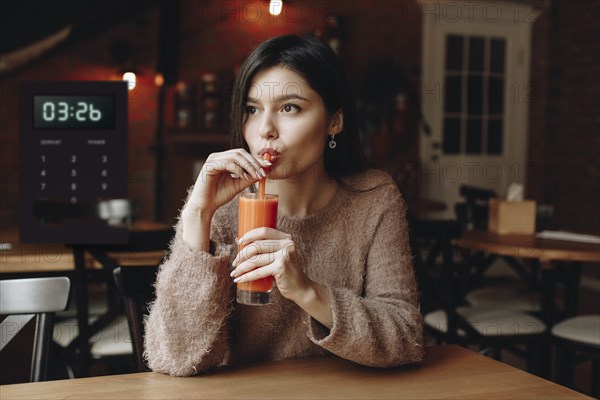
h=3 m=26
